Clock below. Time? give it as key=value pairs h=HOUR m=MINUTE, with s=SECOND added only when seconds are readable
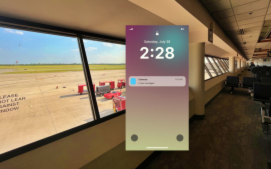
h=2 m=28
